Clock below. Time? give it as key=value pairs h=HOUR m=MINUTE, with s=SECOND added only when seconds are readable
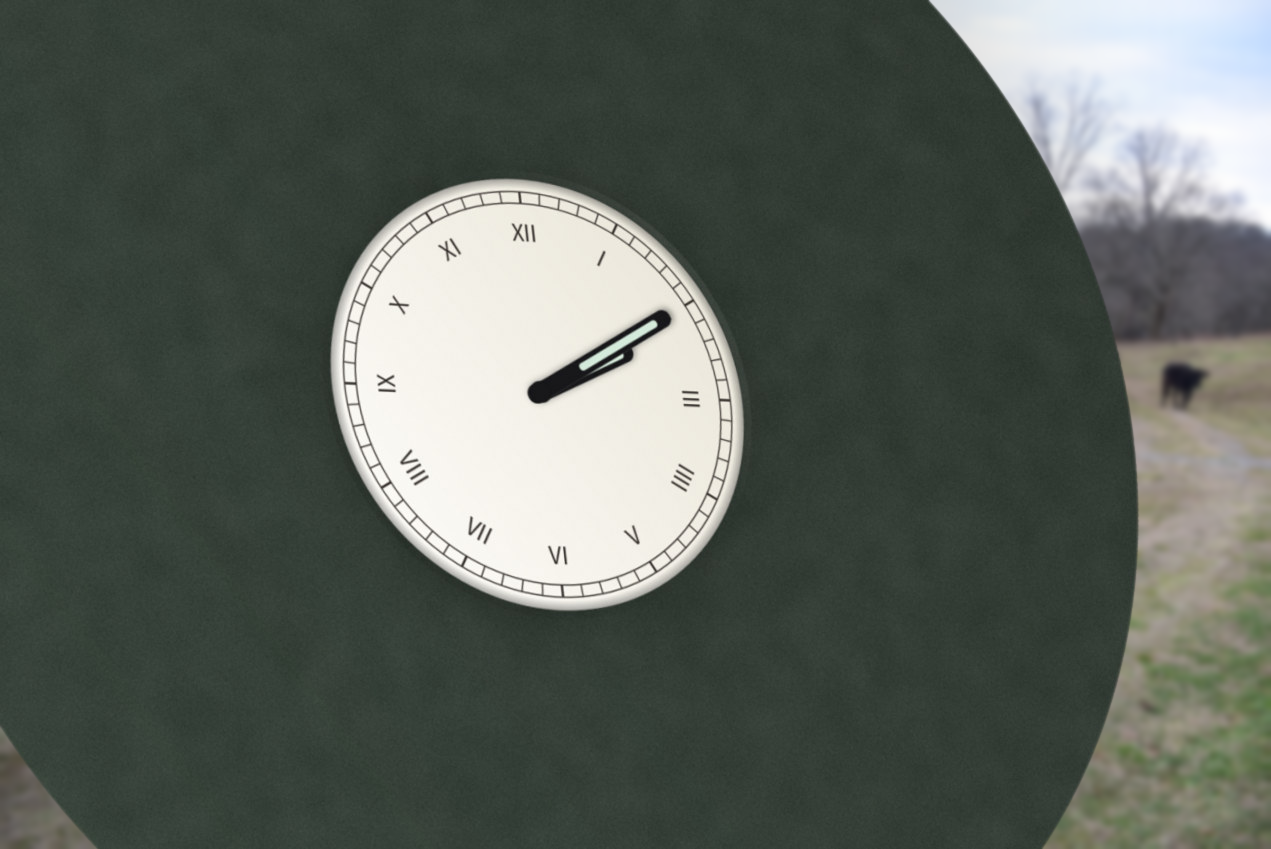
h=2 m=10
